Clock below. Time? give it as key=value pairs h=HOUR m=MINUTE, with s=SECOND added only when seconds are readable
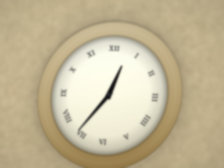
h=12 m=36
